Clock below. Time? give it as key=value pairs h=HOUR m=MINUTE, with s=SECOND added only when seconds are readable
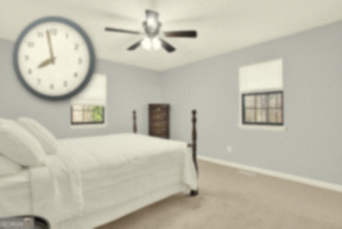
h=7 m=58
